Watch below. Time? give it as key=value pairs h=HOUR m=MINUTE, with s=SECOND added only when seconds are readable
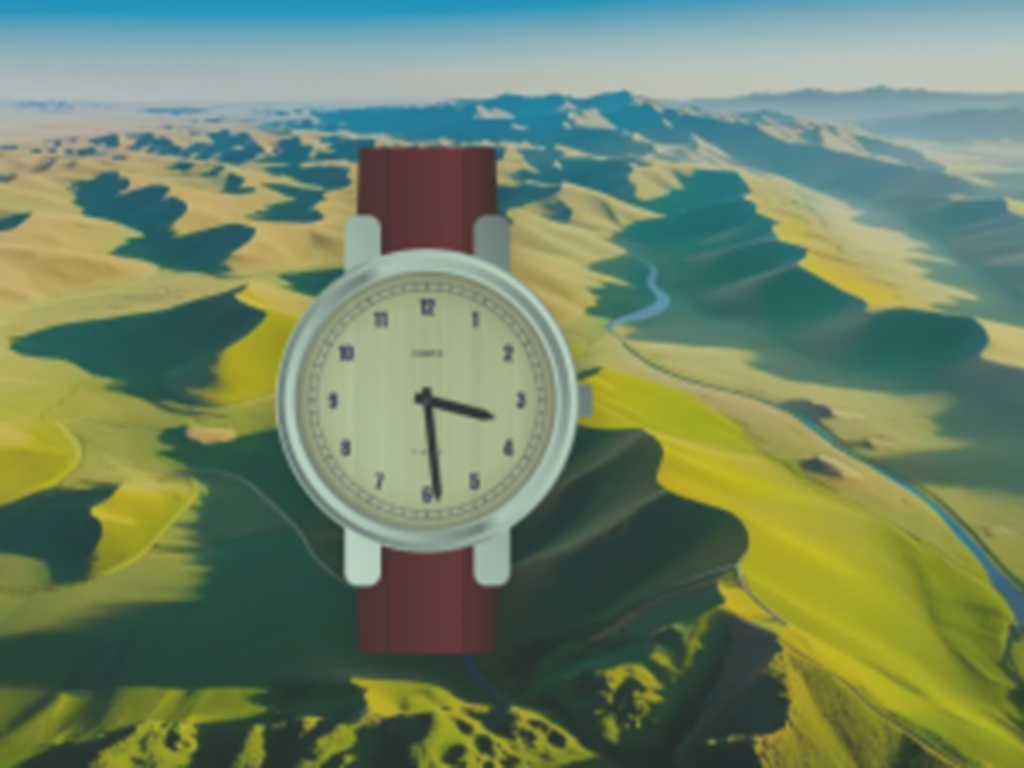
h=3 m=29
